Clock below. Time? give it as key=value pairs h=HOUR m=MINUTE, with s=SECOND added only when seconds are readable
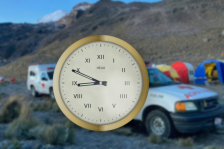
h=8 m=49
